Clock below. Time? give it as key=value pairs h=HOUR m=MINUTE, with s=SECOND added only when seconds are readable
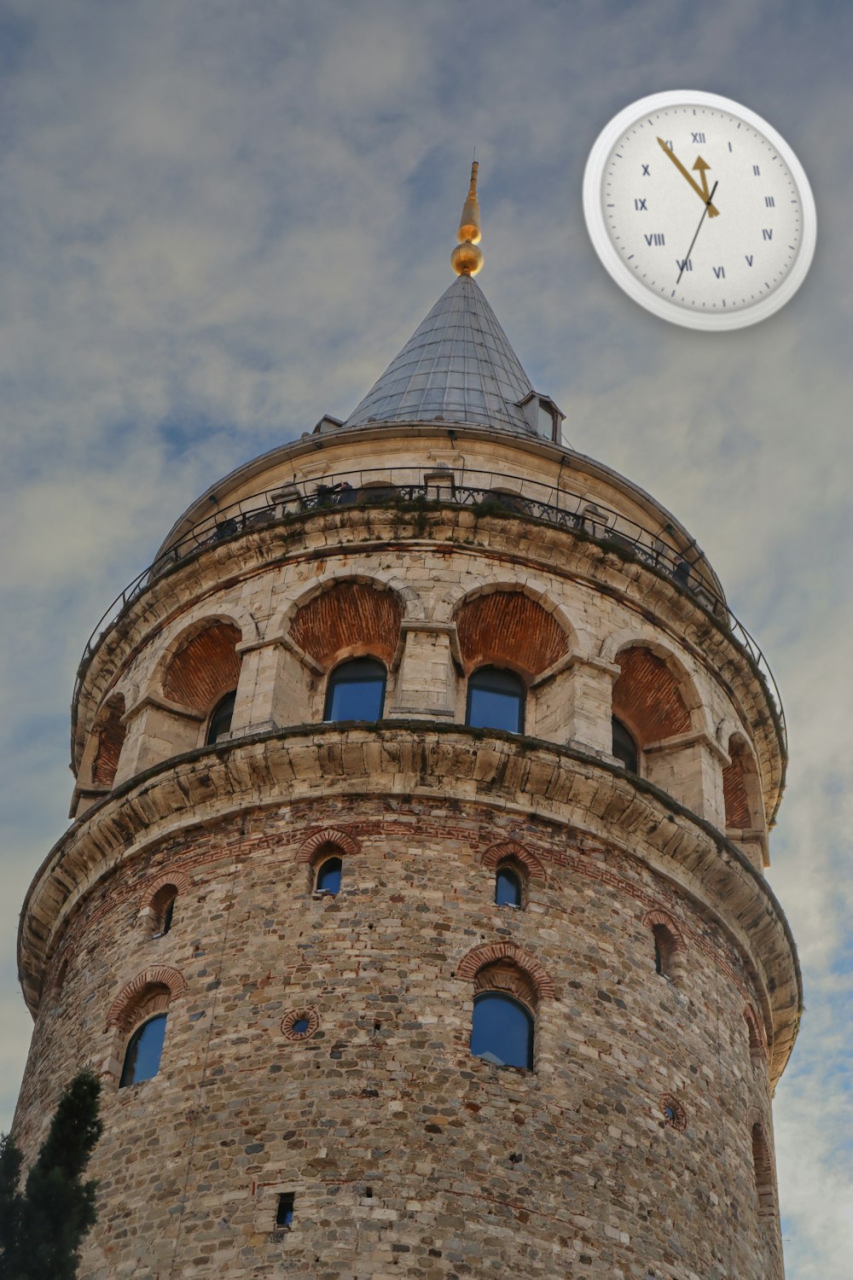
h=11 m=54 s=35
